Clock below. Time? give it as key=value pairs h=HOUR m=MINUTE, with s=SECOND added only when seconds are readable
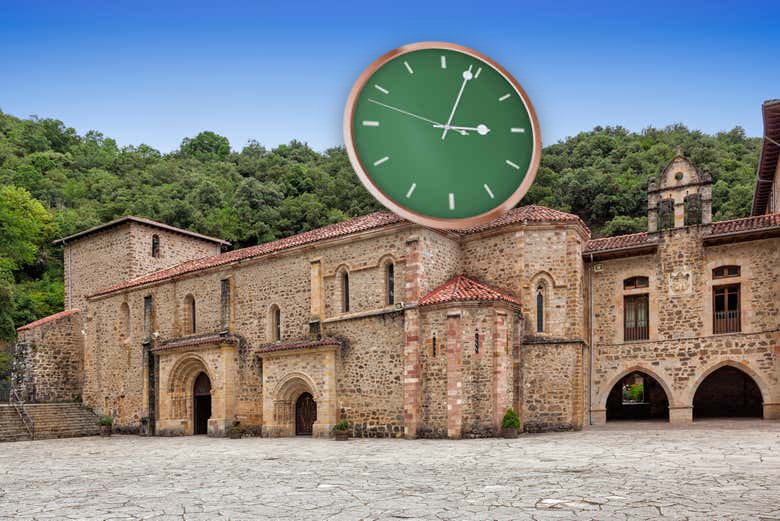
h=3 m=3 s=48
